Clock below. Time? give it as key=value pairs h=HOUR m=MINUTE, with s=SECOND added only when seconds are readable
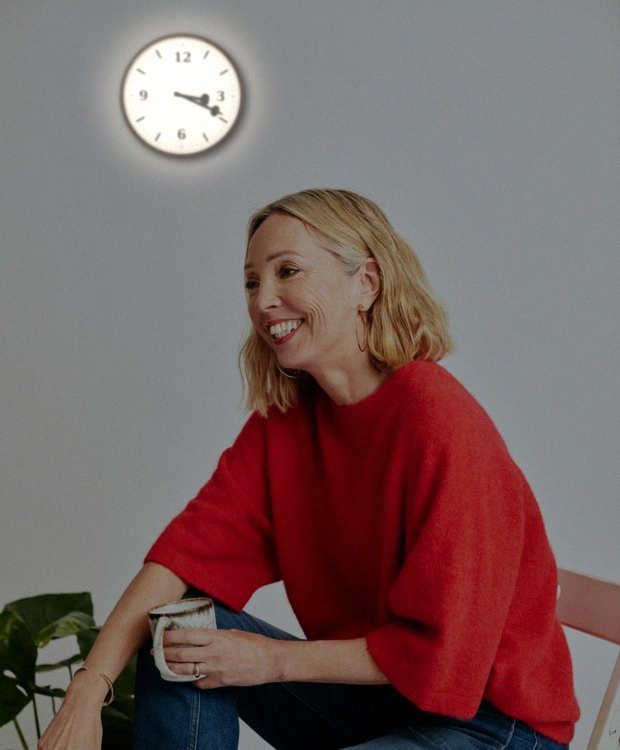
h=3 m=19
